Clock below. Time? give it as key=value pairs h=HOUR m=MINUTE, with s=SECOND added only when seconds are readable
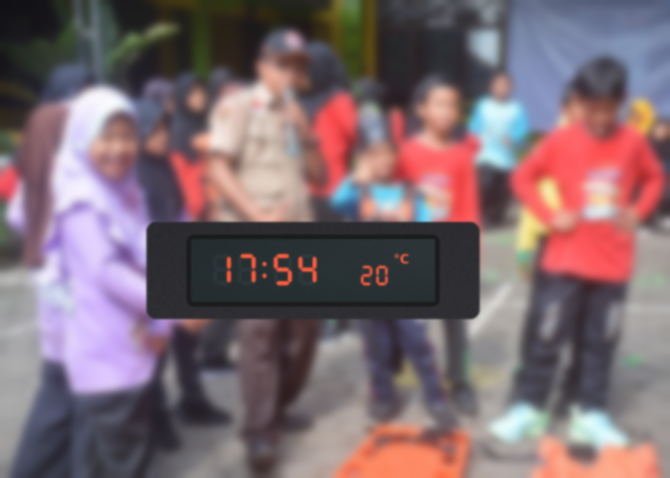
h=17 m=54
